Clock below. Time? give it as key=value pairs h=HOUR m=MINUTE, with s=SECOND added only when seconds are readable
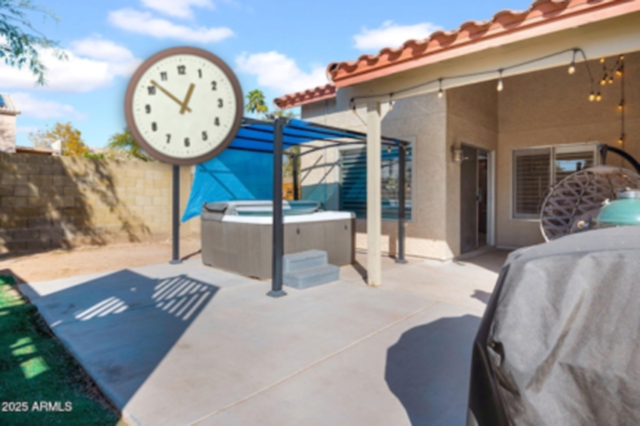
h=12 m=52
